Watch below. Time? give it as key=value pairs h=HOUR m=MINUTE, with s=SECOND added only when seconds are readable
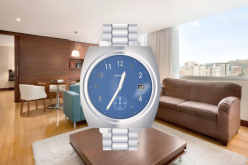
h=12 m=35
